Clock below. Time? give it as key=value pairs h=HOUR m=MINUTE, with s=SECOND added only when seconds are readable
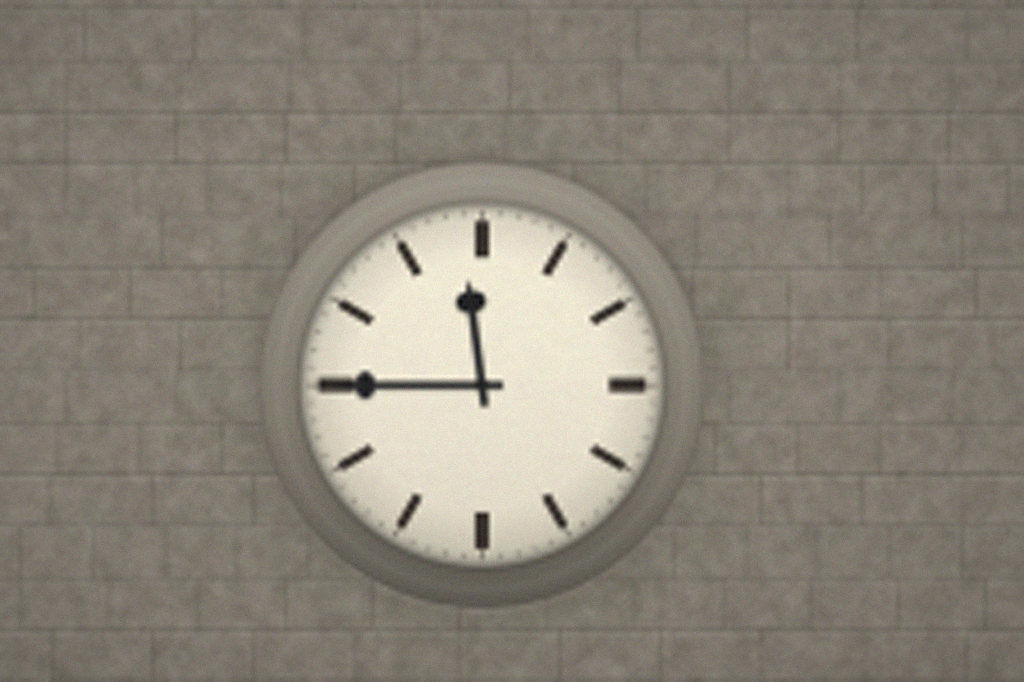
h=11 m=45
